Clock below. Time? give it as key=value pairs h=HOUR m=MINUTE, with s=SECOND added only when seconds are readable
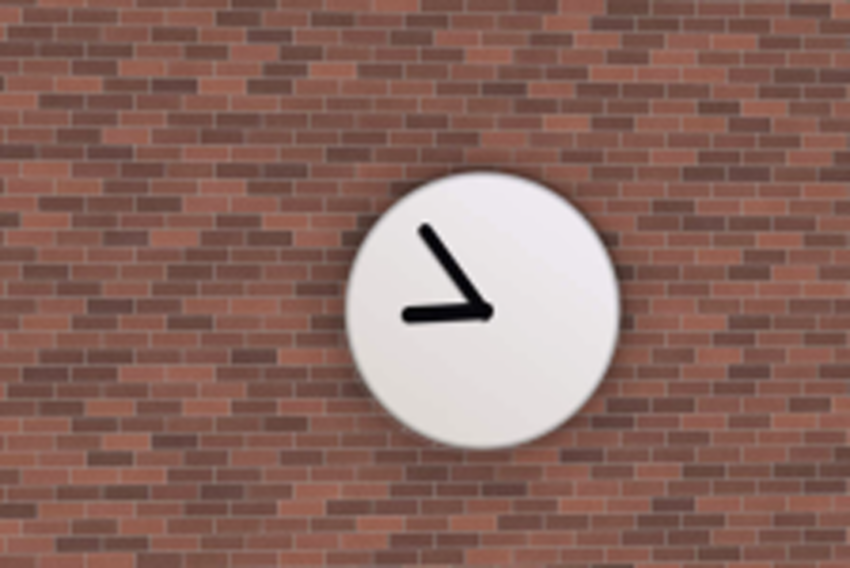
h=8 m=54
